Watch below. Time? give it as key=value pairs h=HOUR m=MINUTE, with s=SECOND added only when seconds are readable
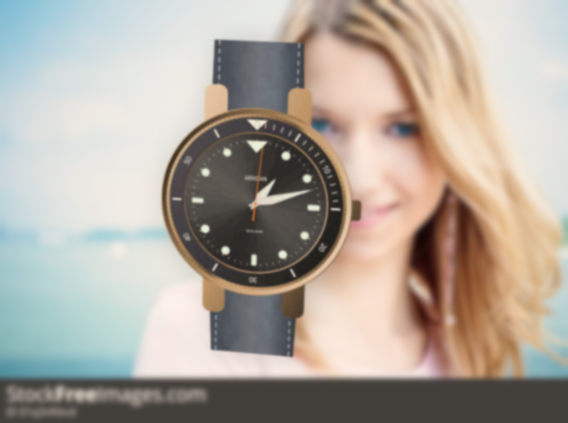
h=1 m=12 s=1
